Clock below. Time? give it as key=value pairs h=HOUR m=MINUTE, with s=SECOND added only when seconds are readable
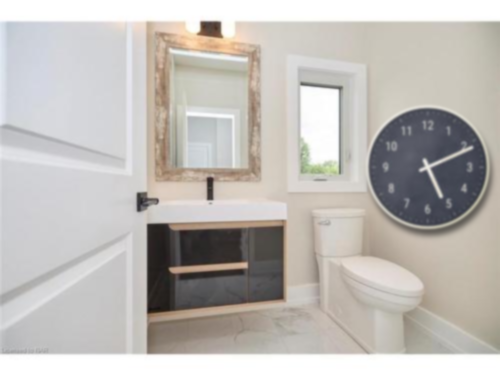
h=5 m=11
